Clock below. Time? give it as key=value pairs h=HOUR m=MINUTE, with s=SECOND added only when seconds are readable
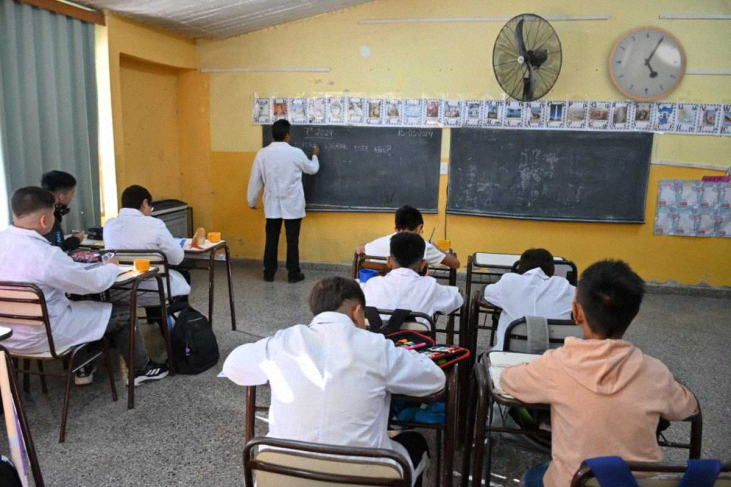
h=5 m=5
